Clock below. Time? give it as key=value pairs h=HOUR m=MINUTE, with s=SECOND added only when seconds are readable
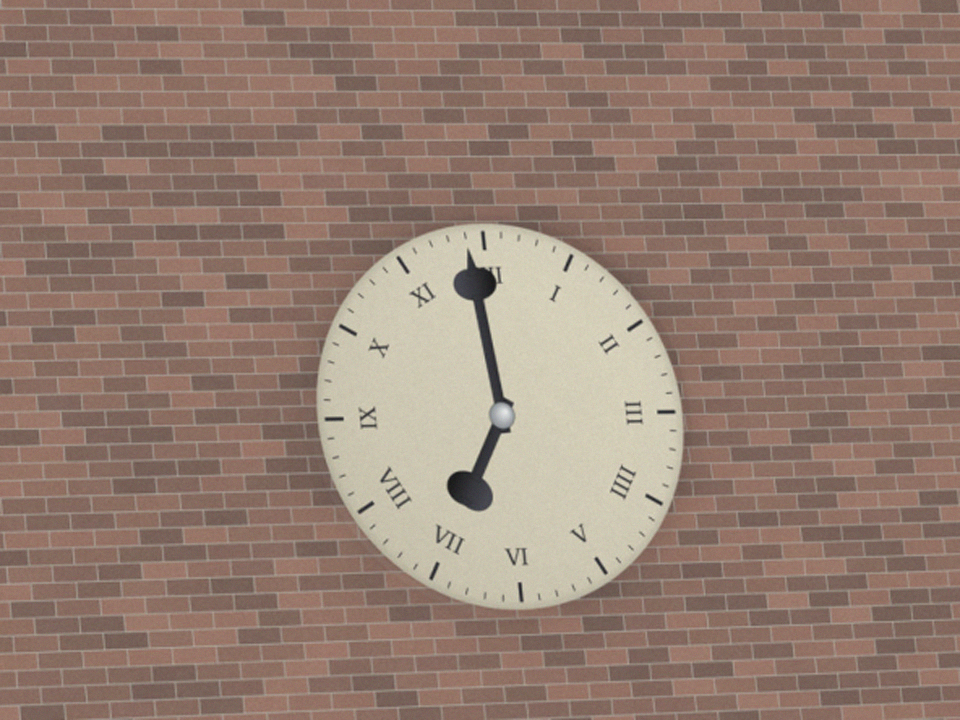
h=6 m=59
